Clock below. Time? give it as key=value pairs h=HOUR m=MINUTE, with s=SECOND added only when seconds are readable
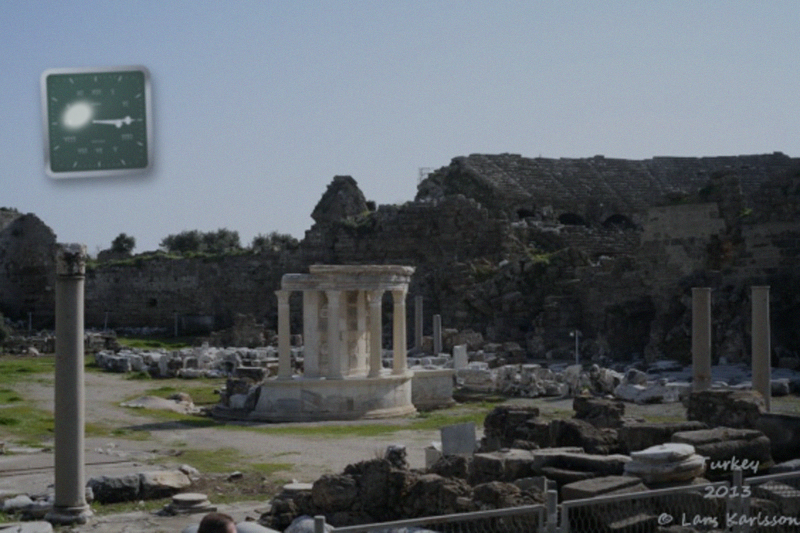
h=3 m=15
